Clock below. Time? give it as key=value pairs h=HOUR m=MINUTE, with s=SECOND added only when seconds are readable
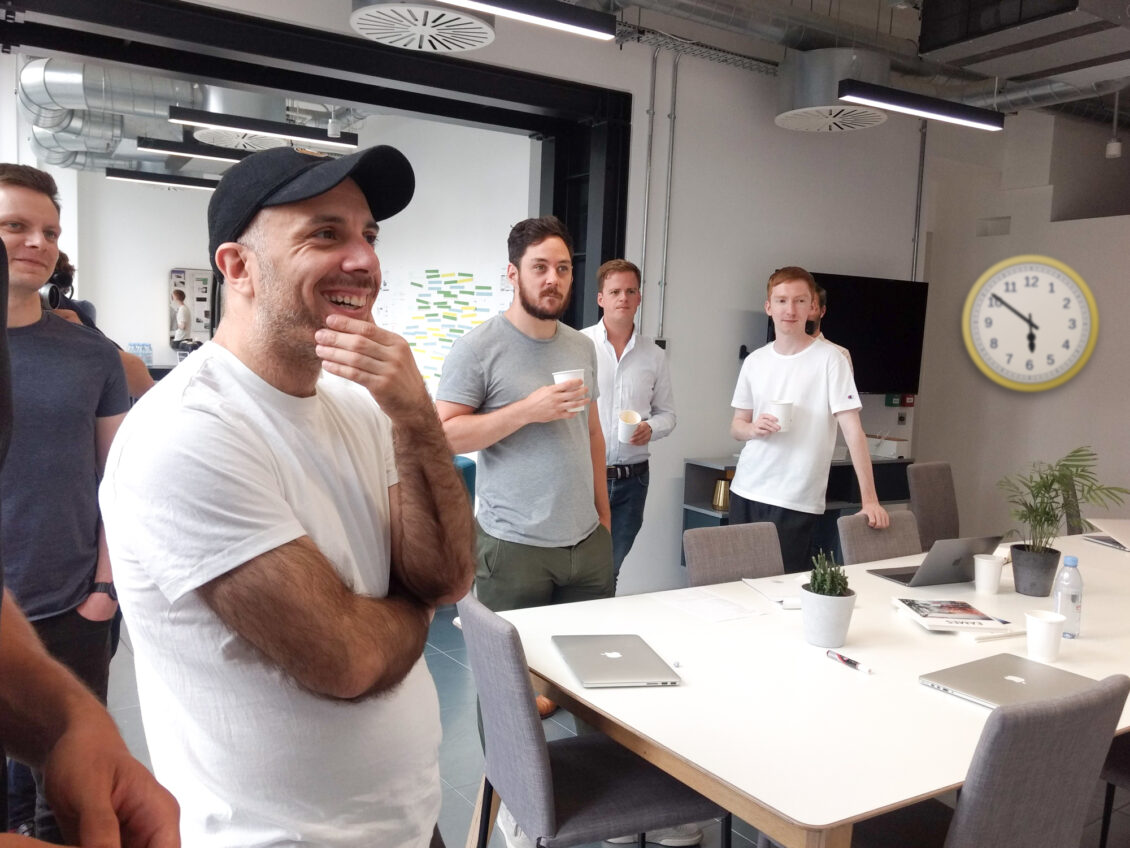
h=5 m=51
